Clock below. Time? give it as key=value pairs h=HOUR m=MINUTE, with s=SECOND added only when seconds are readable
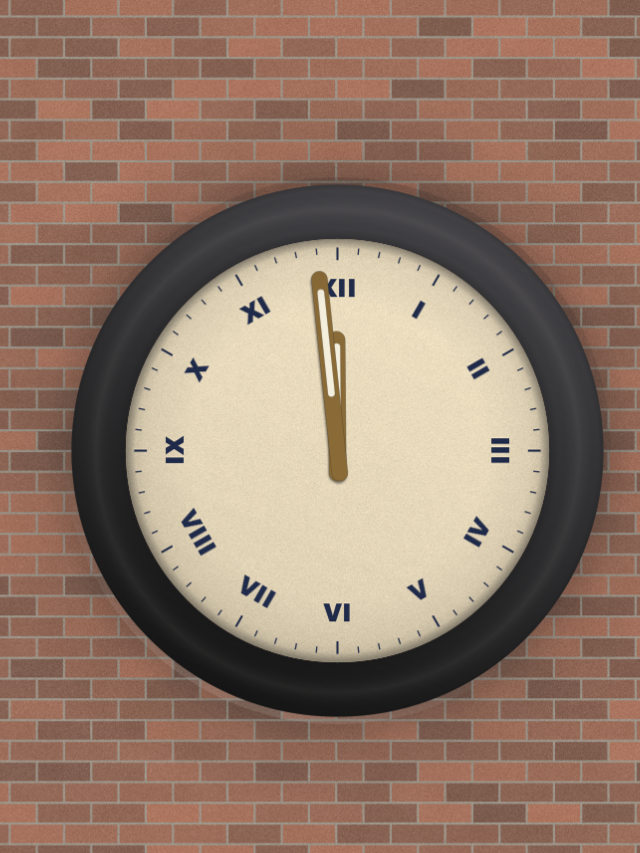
h=11 m=59
